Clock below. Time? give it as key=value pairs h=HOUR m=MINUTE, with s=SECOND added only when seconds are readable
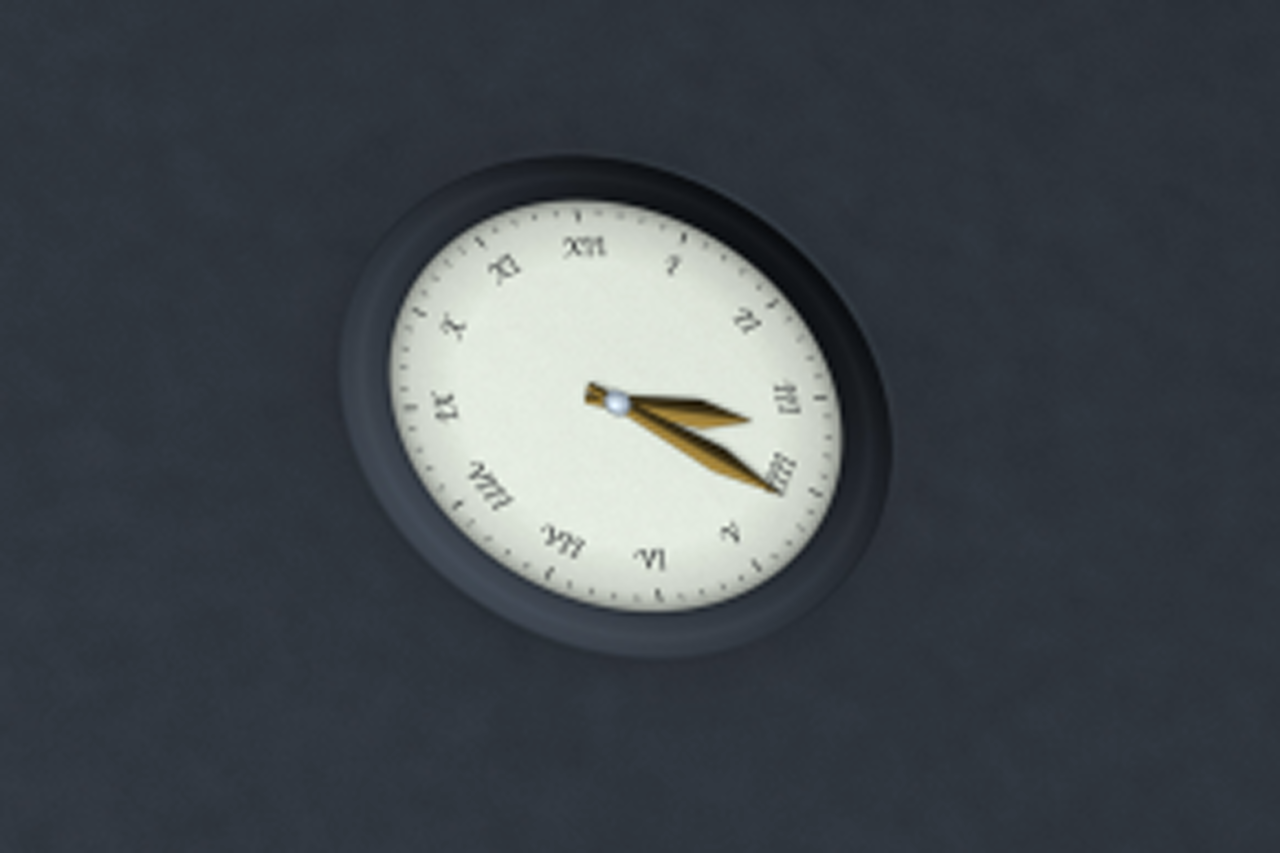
h=3 m=21
